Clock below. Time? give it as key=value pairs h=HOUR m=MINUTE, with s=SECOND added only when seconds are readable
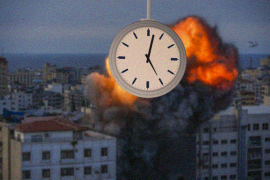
h=5 m=2
